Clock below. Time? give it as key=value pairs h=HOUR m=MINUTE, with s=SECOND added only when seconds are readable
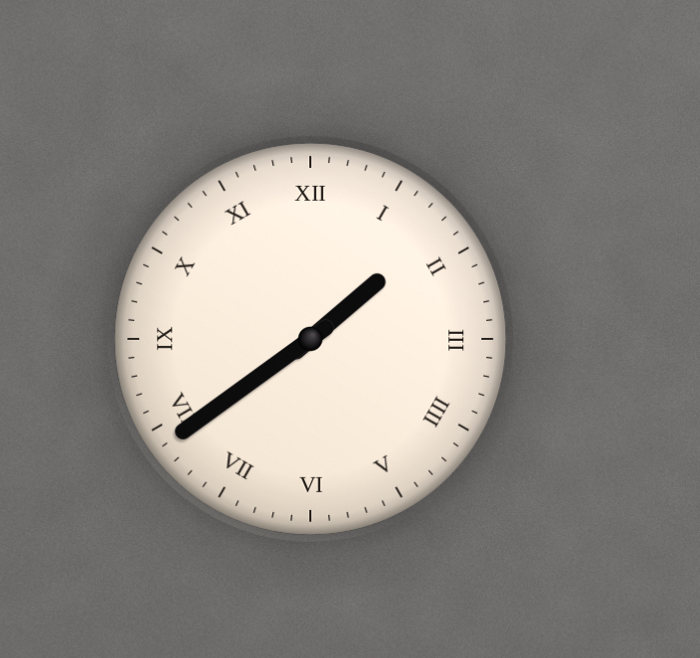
h=1 m=39
